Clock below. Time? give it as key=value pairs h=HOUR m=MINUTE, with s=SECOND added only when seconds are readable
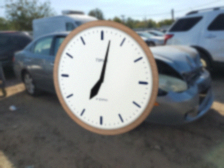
h=7 m=2
